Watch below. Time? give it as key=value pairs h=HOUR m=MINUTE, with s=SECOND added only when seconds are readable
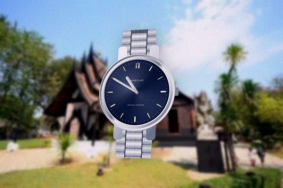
h=10 m=50
